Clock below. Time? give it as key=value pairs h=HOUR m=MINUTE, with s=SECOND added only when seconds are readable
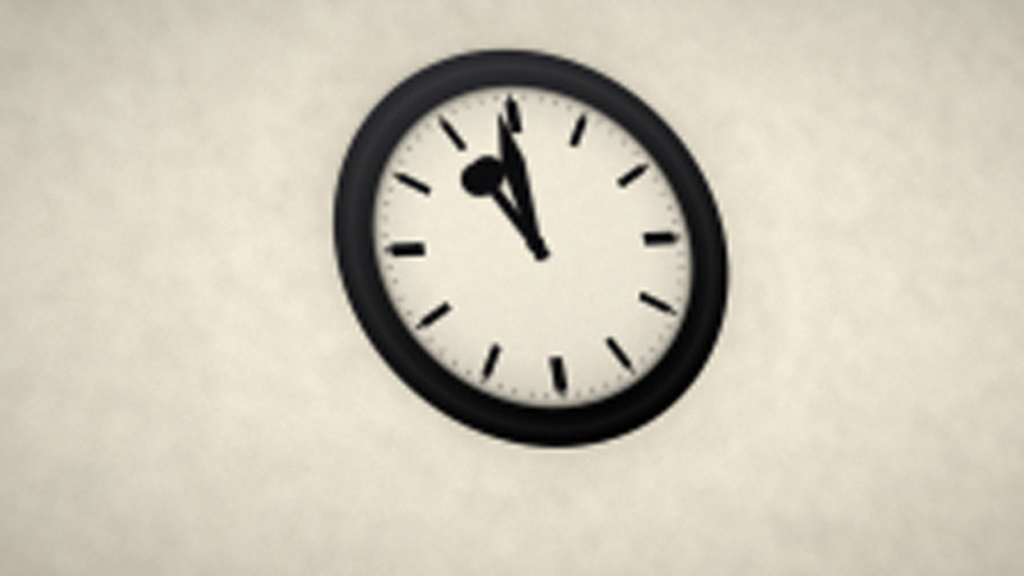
h=10 m=59
